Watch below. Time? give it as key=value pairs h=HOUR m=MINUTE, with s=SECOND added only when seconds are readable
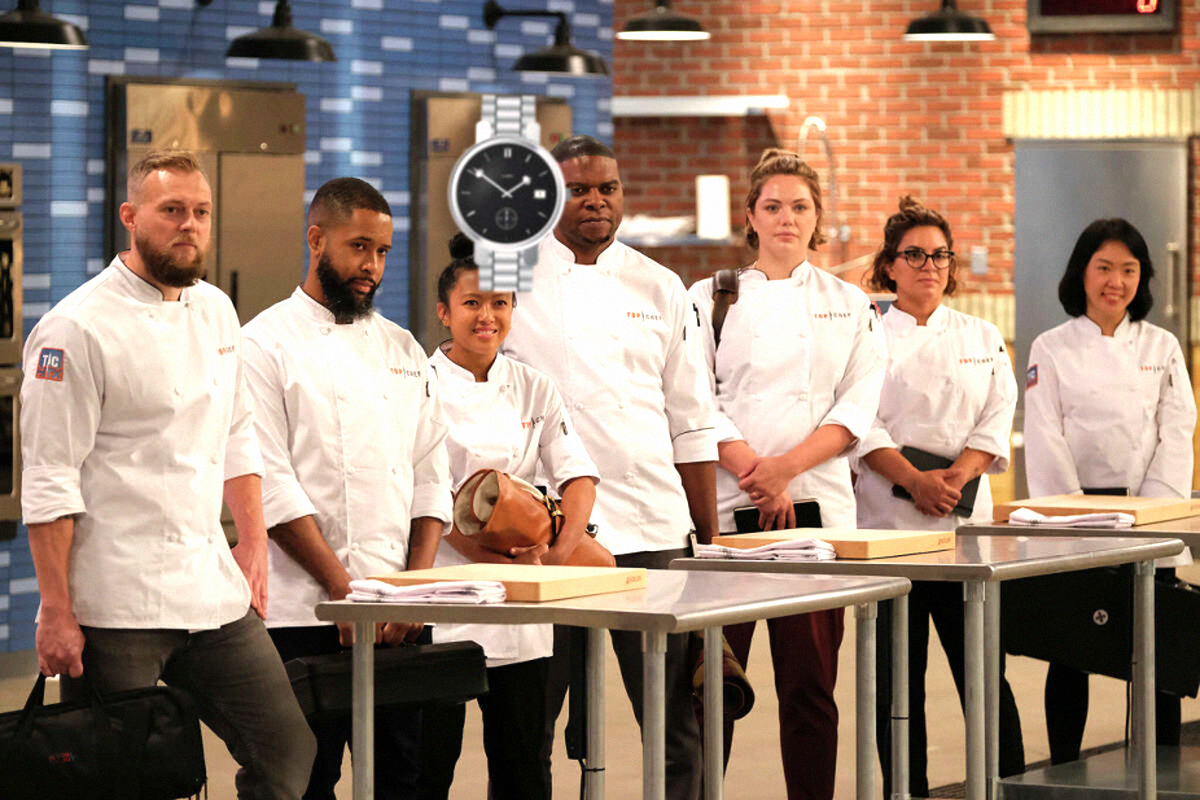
h=1 m=51
